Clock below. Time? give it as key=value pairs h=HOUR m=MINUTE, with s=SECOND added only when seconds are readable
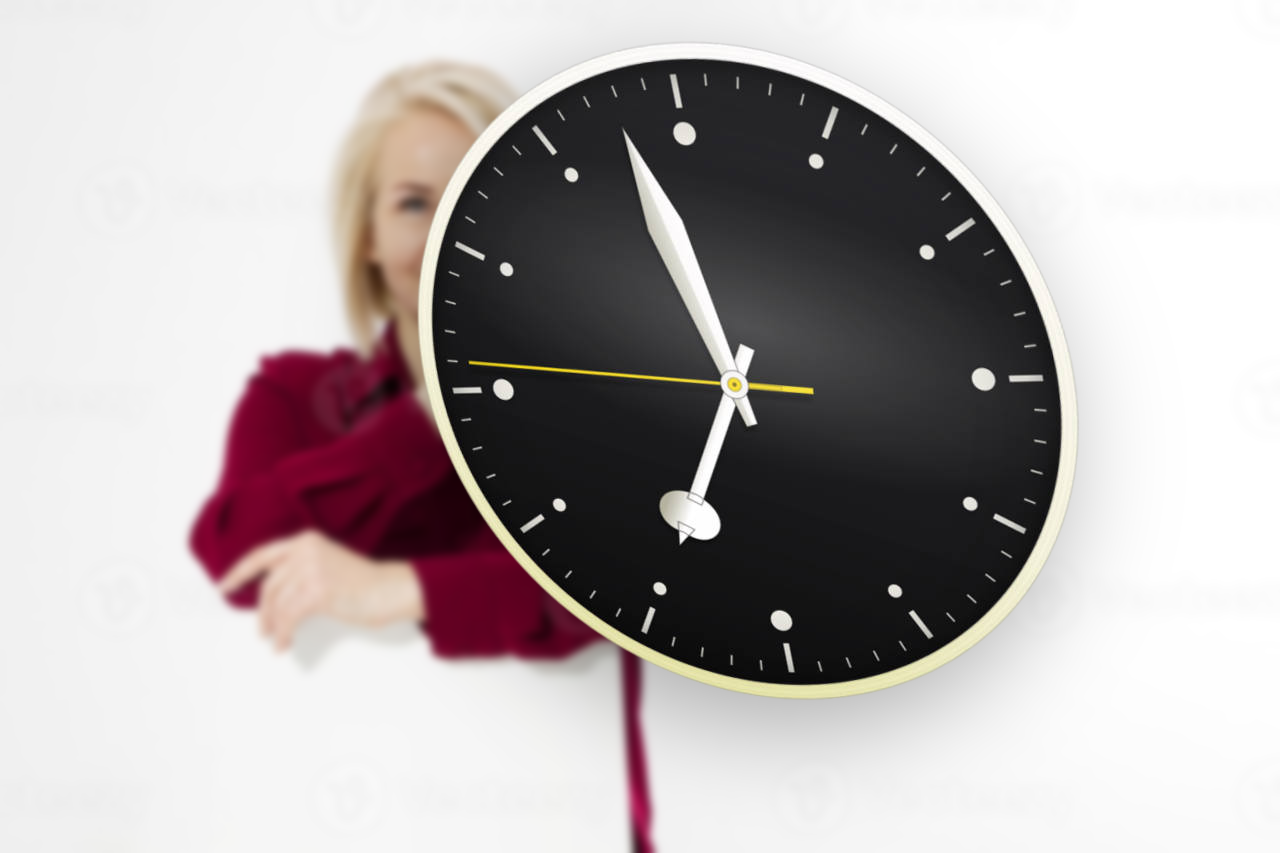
h=6 m=57 s=46
